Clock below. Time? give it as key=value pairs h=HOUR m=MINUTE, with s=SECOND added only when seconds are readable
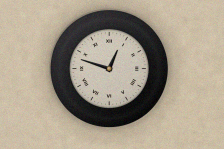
h=12 m=48
